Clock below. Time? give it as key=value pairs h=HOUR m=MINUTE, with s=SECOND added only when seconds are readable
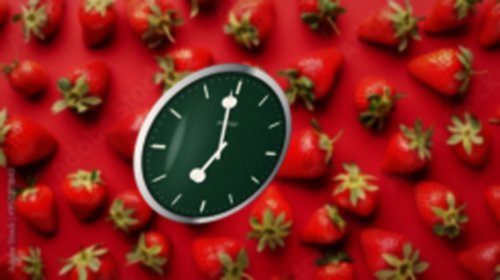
h=6 m=59
